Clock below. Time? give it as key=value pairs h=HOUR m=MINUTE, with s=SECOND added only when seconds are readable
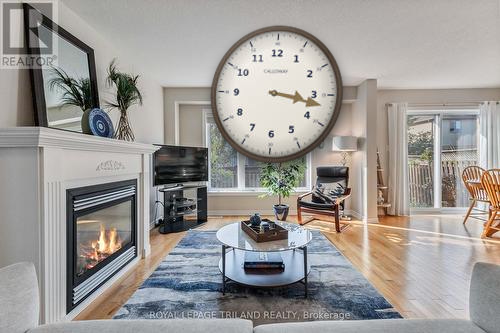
h=3 m=17
